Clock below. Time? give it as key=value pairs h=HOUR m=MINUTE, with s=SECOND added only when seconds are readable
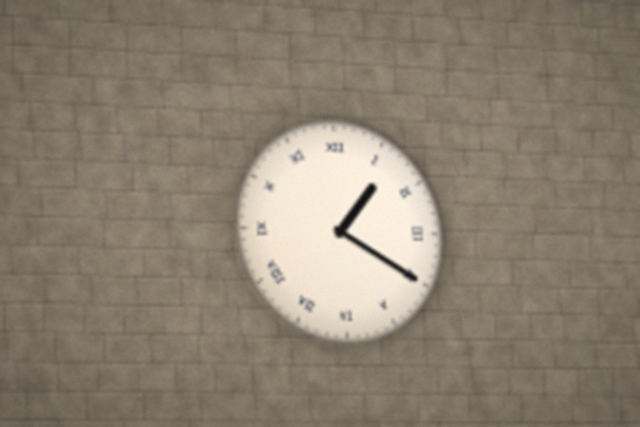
h=1 m=20
